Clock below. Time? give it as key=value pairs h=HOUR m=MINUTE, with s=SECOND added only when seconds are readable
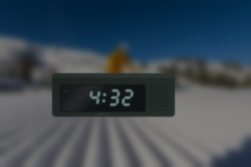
h=4 m=32
